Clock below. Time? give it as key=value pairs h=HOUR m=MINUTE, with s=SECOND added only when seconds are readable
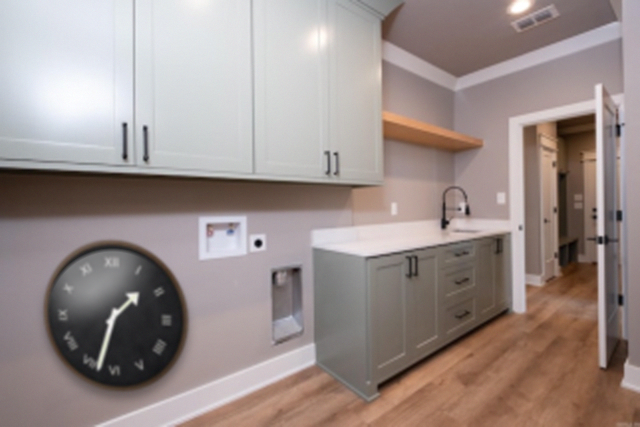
h=1 m=33
